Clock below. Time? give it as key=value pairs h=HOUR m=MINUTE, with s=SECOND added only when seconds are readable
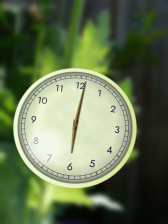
h=6 m=1
